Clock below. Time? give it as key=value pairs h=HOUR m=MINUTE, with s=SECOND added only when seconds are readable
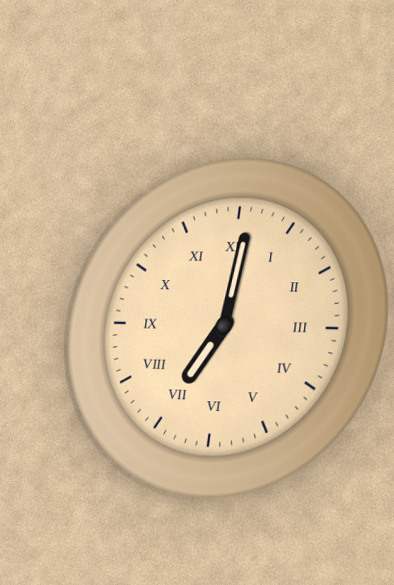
h=7 m=1
